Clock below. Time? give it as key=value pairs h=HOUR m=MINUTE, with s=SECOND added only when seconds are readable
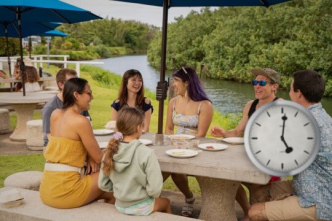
h=5 m=1
